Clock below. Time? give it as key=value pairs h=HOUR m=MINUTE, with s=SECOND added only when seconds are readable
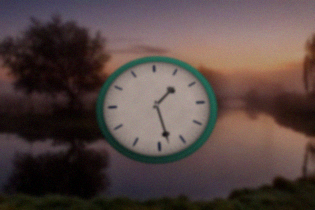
h=1 m=28
